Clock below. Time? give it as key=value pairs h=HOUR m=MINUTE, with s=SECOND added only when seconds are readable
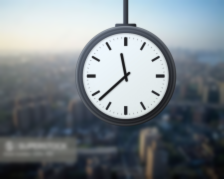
h=11 m=38
